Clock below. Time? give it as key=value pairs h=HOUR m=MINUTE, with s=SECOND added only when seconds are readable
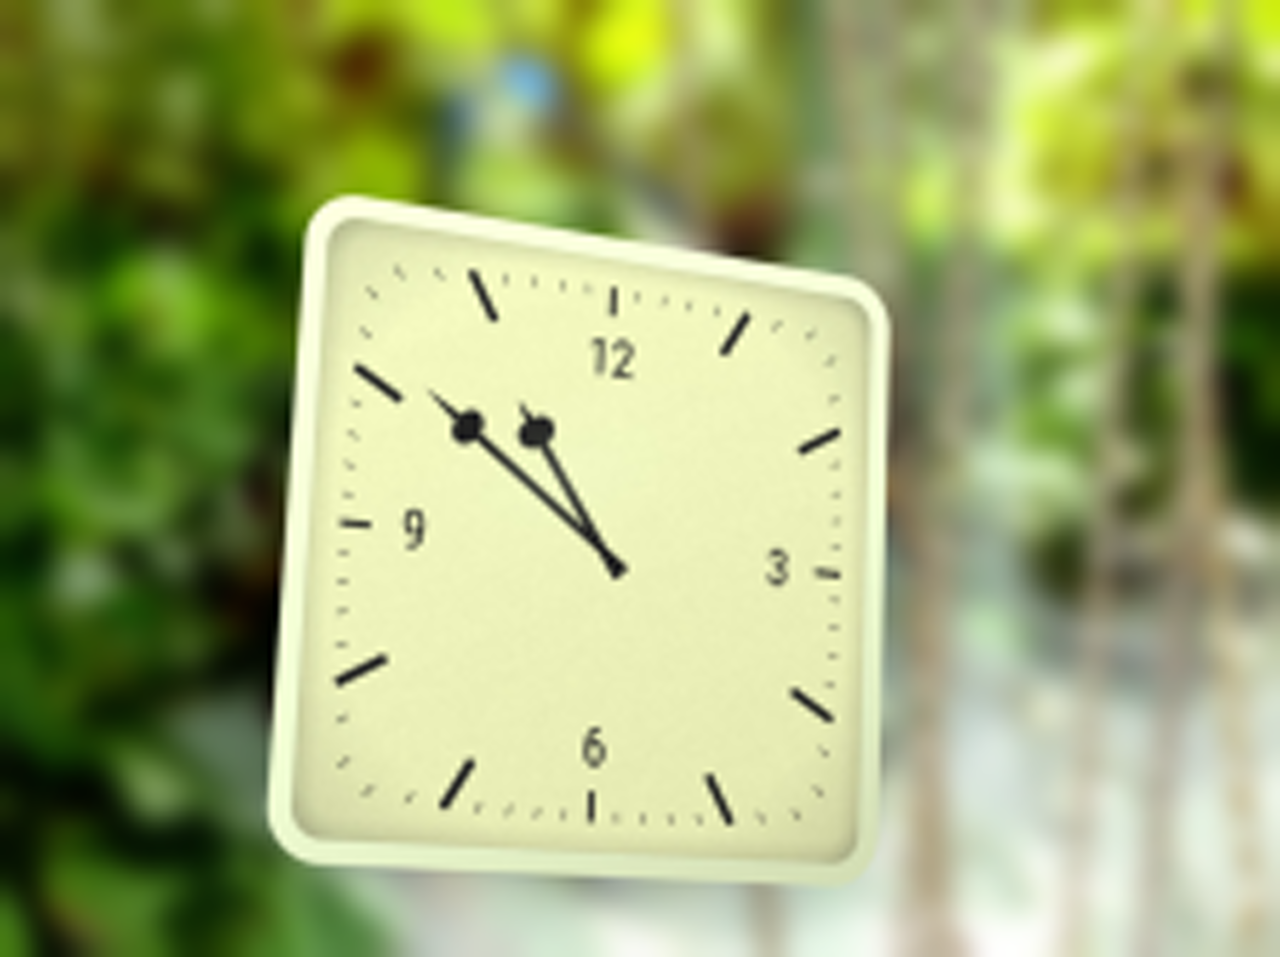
h=10 m=51
